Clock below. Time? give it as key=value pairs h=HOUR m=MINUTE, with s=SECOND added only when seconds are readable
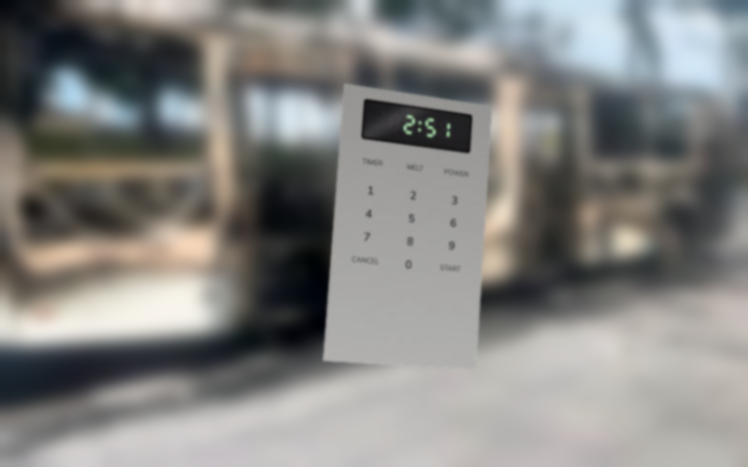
h=2 m=51
